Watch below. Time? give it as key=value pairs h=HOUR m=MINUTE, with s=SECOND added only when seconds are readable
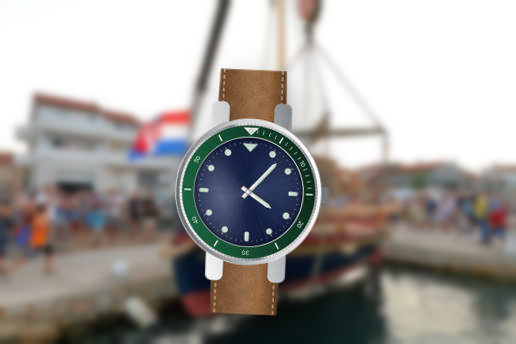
h=4 m=7
